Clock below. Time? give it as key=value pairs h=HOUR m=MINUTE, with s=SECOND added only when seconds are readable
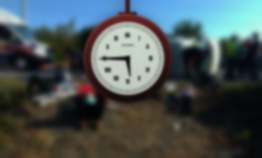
h=5 m=45
